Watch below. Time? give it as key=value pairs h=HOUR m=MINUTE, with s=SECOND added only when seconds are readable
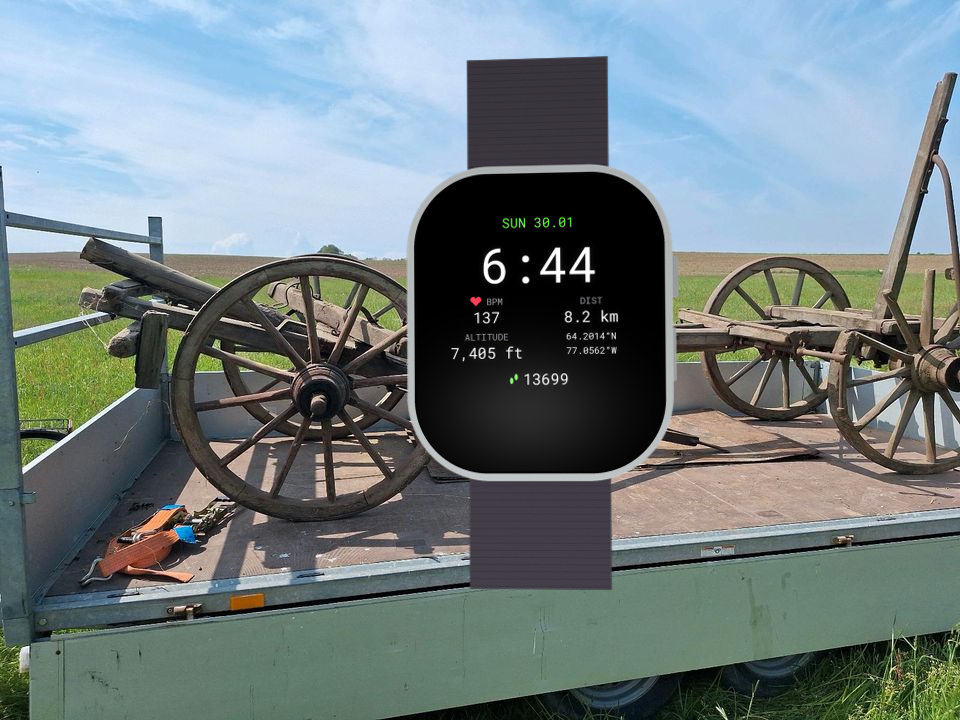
h=6 m=44
